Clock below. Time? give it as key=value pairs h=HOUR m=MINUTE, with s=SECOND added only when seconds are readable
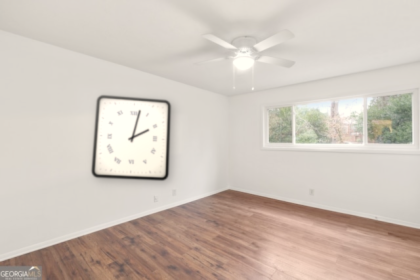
h=2 m=2
